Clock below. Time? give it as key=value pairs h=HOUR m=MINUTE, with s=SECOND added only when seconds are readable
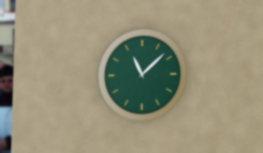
h=11 m=8
